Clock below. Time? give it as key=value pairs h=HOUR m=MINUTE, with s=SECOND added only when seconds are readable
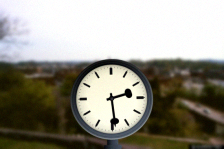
h=2 m=29
